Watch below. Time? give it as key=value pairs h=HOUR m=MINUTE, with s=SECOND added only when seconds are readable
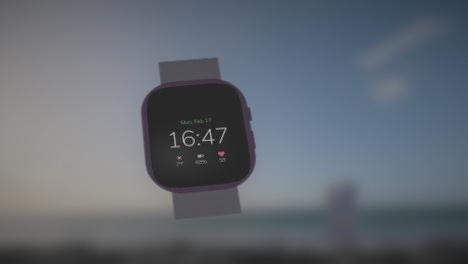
h=16 m=47
